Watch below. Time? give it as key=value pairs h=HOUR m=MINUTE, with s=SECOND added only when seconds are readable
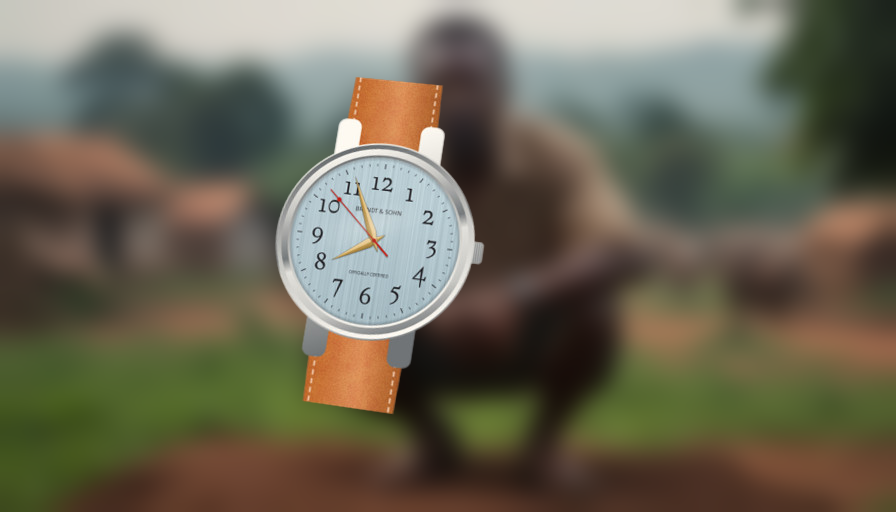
h=7 m=55 s=52
